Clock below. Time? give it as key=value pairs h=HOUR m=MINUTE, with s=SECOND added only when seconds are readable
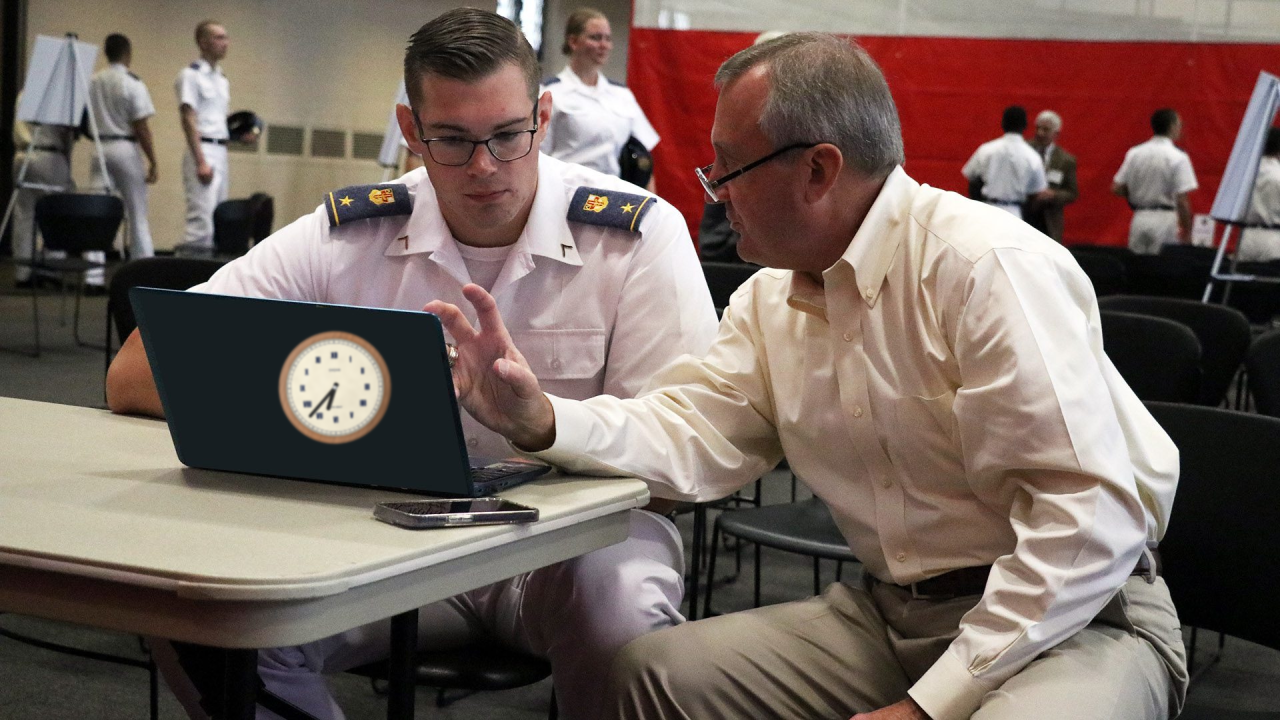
h=6 m=37
